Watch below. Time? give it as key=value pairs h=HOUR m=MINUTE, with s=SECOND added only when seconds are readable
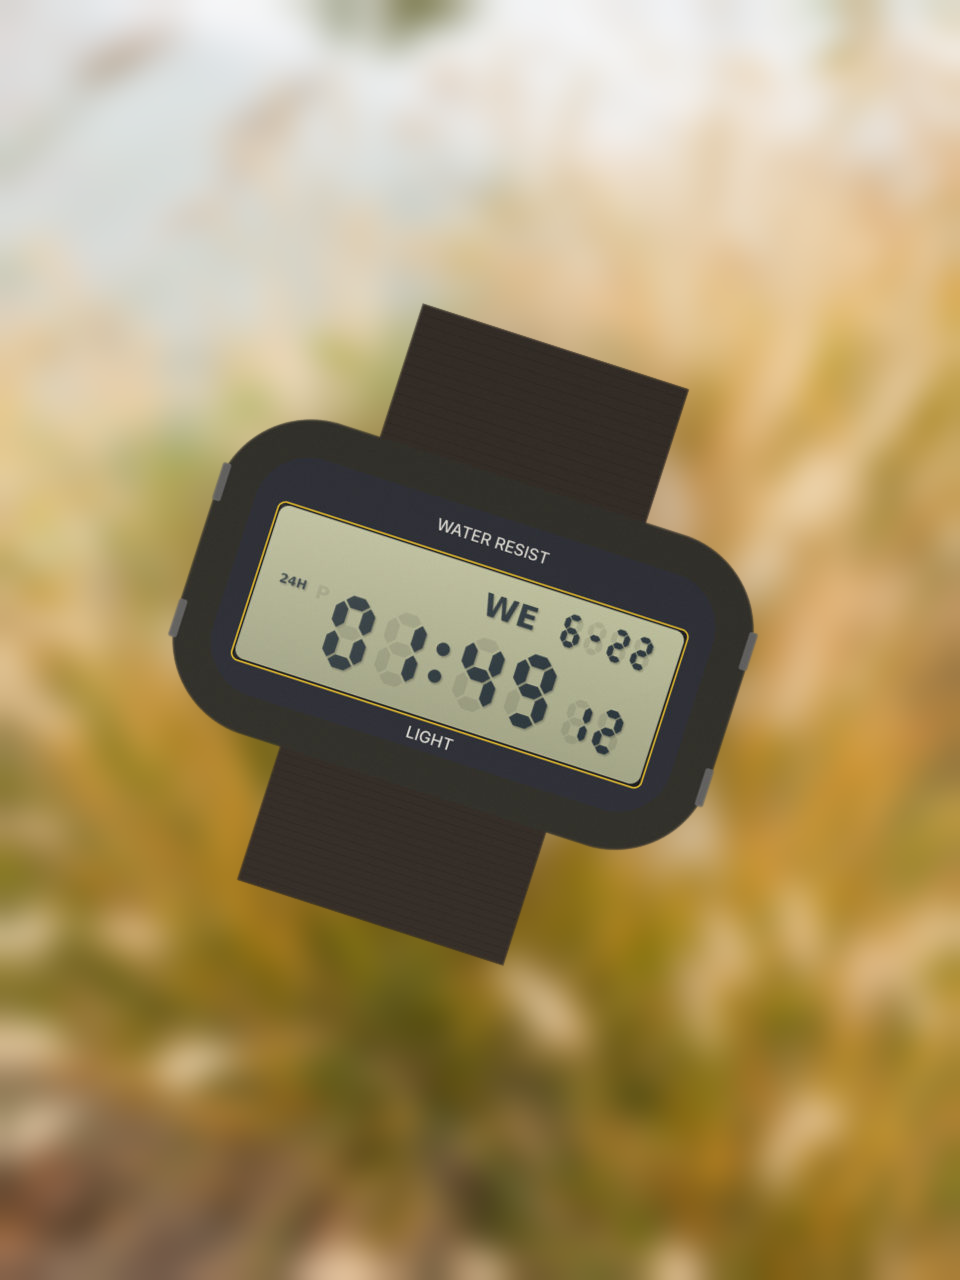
h=1 m=49 s=12
